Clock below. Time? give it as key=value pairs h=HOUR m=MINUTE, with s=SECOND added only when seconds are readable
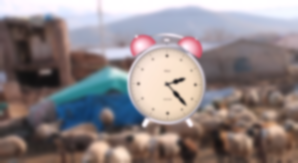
h=2 m=23
